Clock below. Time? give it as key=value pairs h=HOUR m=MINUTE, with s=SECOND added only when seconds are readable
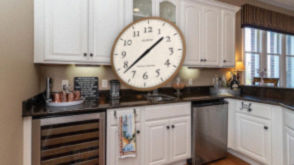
h=1 m=38
